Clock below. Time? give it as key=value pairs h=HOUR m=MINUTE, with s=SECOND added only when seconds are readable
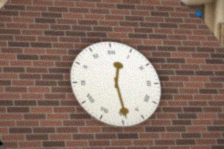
h=12 m=29
